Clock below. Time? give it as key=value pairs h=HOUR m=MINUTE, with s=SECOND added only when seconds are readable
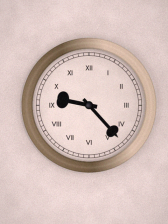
h=9 m=23
